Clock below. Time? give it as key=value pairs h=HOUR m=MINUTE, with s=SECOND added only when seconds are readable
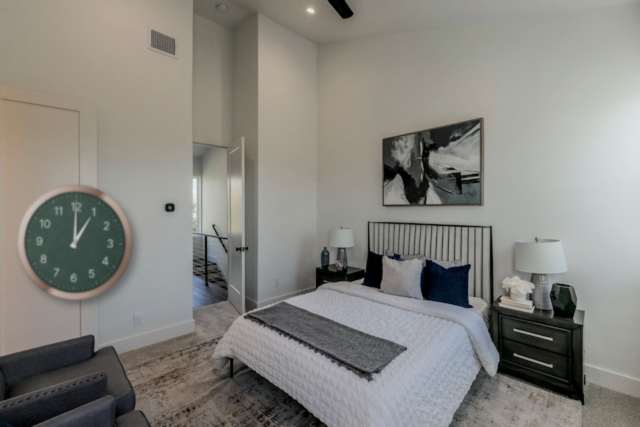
h=1 m=0
